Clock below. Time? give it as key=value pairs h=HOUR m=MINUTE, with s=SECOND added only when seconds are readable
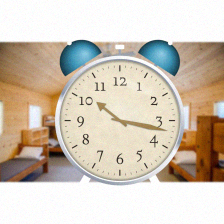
h=10 m=17
